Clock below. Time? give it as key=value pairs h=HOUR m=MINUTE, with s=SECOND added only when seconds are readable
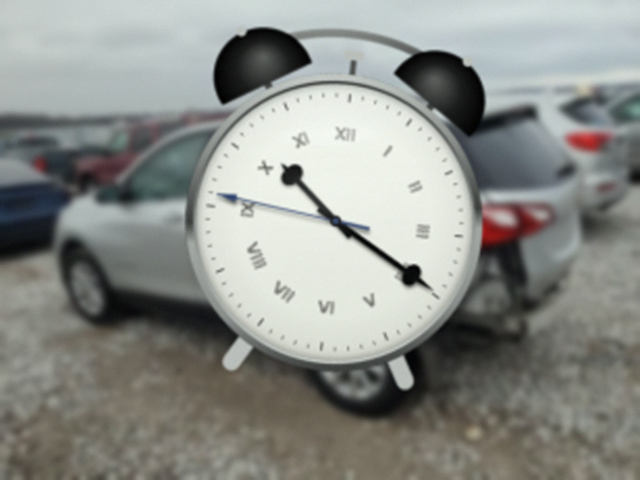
h=10 m=19 s=46
